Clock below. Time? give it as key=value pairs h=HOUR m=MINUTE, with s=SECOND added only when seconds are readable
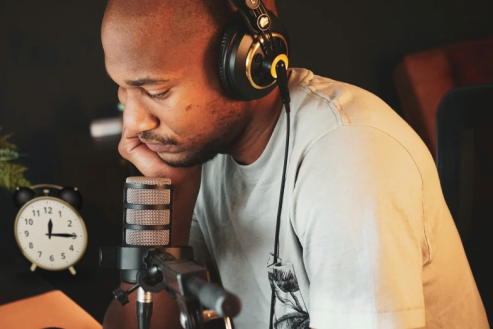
h=12 m=15
